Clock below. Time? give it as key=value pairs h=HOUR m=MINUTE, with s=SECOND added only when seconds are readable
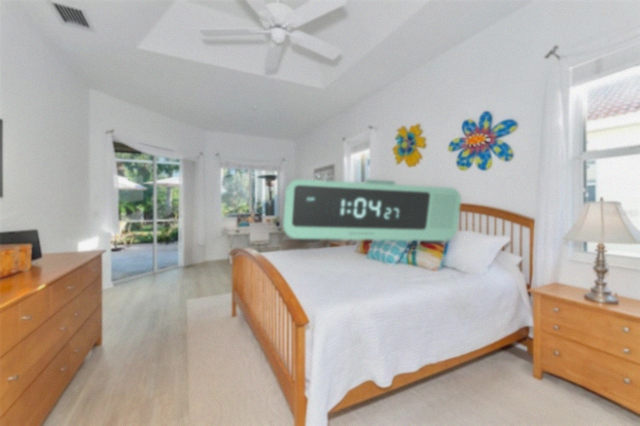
h=1 m=4
